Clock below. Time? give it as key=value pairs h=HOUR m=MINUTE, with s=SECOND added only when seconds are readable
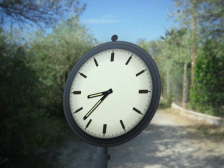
h=8 m=37
